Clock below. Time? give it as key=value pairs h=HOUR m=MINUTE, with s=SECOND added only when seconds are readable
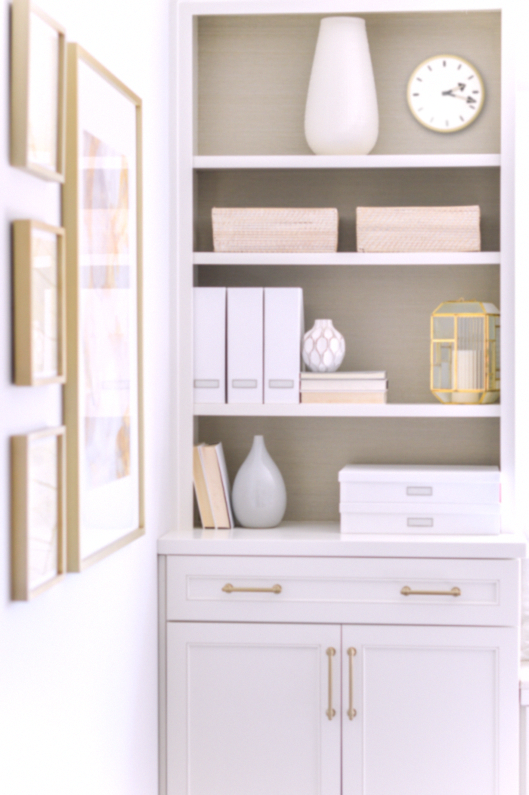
h=2 m=18
